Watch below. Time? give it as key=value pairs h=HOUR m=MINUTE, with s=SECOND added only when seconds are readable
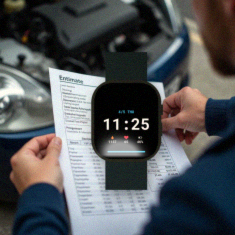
h=11 m=25
